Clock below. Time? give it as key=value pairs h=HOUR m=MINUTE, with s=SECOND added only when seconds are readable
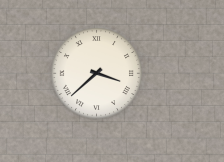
h=3 m=38
